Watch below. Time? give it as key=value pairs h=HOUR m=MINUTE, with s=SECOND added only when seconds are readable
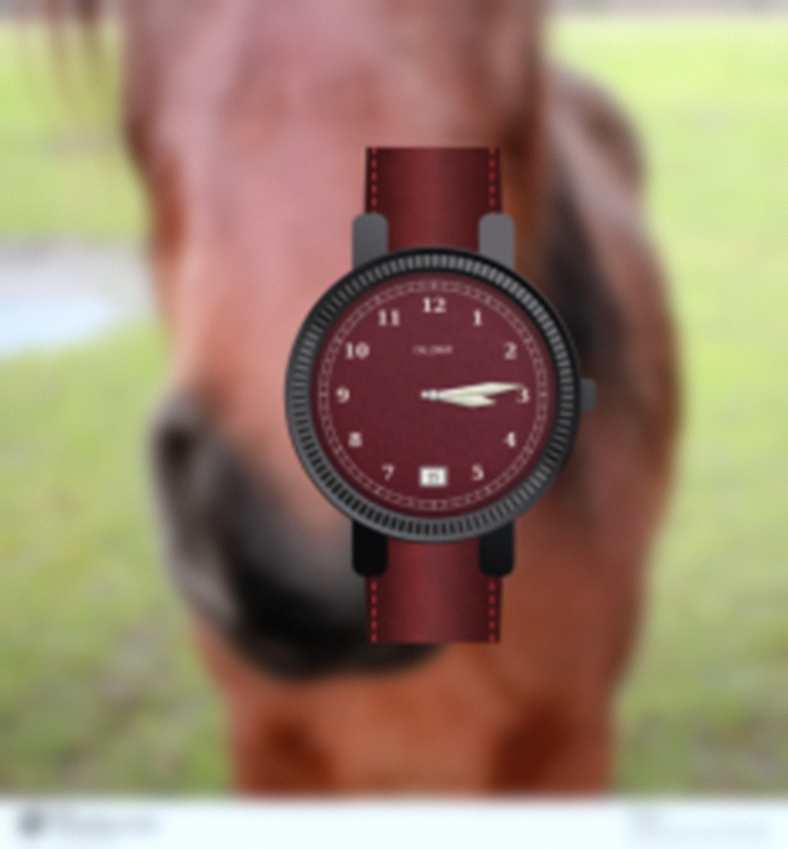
h=3 m=14
